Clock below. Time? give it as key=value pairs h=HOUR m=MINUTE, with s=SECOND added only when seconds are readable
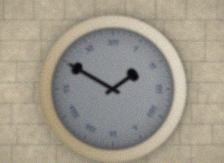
h=1 m=50
